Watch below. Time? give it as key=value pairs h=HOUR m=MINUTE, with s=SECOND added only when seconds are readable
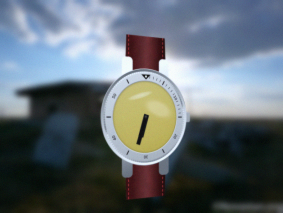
h=6 m=33
